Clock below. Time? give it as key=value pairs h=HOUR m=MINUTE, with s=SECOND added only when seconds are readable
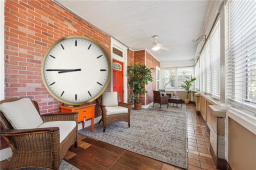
h=8 m=45
